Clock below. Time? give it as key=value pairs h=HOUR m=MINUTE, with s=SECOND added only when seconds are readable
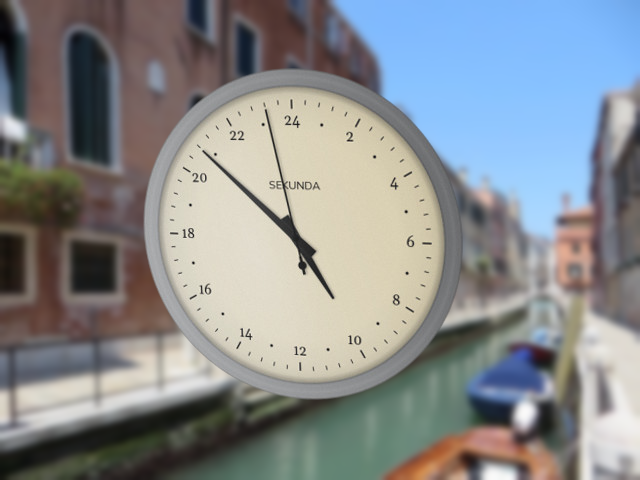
h=9 m=51 s=58
